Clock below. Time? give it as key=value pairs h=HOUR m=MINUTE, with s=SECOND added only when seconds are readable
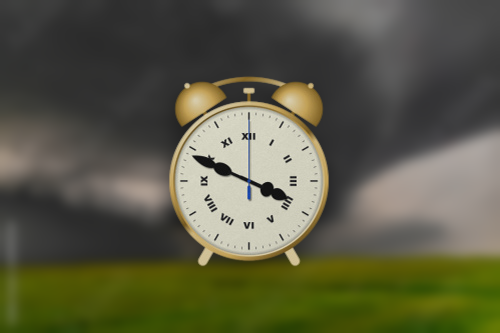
h=3 m=49 s=0
